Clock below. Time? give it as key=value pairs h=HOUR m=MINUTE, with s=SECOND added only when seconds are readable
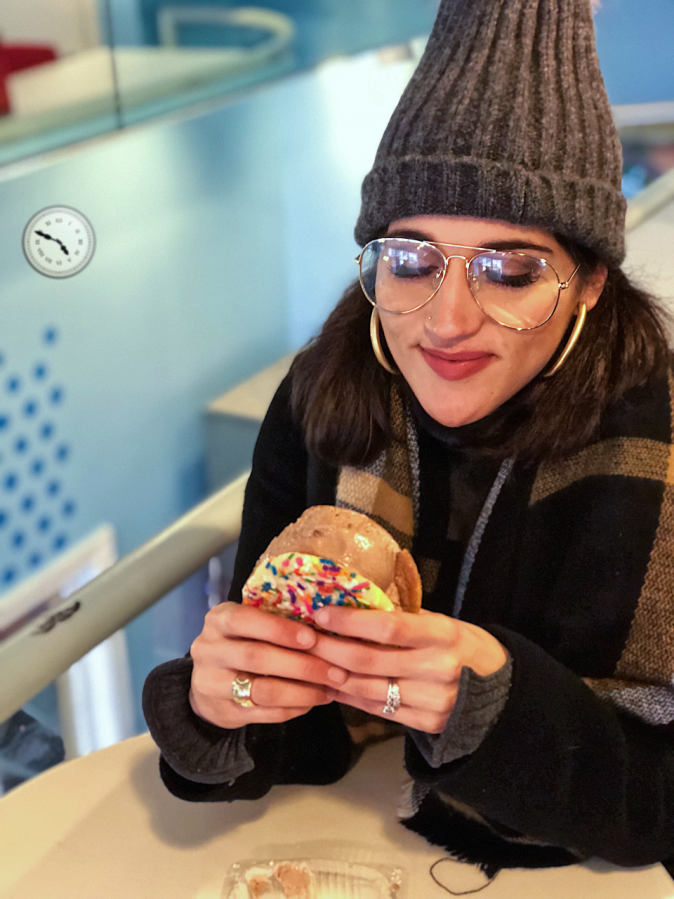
h=4 m=49
